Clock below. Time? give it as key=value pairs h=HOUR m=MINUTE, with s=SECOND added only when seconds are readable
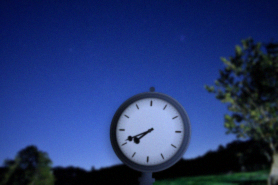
h=7 m=41
